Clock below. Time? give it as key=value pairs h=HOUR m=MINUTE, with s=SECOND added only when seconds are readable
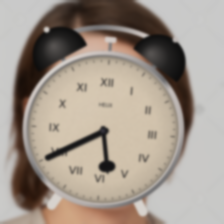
h=5 m=40
